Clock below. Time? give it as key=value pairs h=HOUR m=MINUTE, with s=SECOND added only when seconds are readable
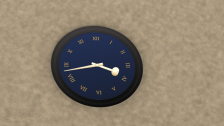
h=3 m=43
